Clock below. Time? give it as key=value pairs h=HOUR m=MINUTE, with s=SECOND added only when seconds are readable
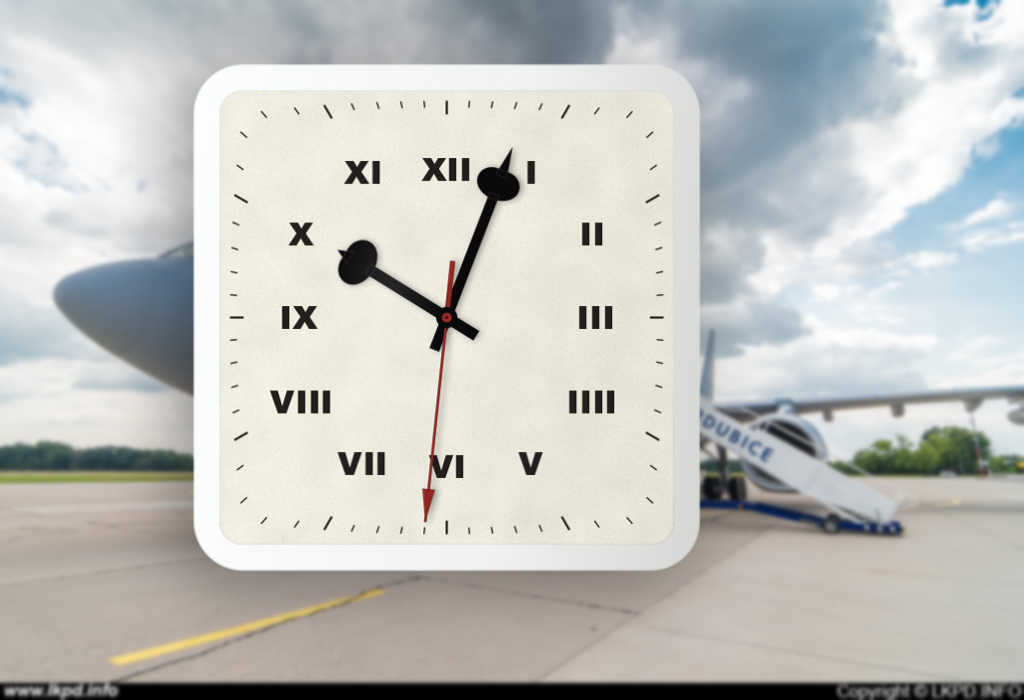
h=10 m=3 s=31
